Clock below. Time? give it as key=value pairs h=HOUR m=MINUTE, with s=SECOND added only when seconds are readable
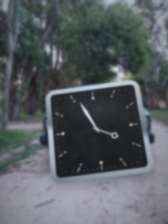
h=3 m=56
